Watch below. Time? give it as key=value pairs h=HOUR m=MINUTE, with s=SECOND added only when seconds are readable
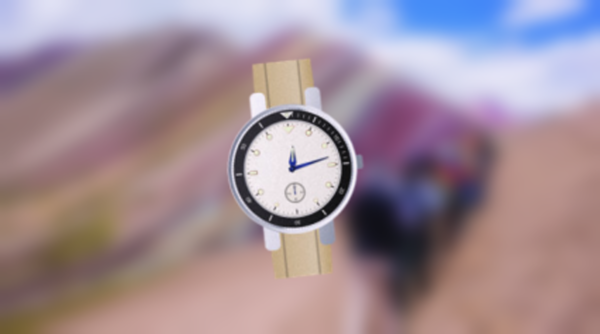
h=12 m=13
